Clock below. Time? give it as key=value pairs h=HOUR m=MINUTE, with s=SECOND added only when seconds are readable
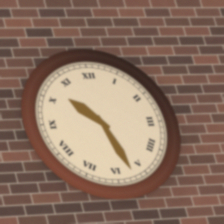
h=10 m=27
